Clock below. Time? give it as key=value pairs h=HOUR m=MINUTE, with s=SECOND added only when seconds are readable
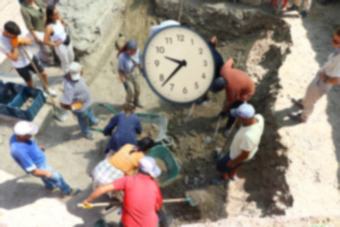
h=9 m=38
